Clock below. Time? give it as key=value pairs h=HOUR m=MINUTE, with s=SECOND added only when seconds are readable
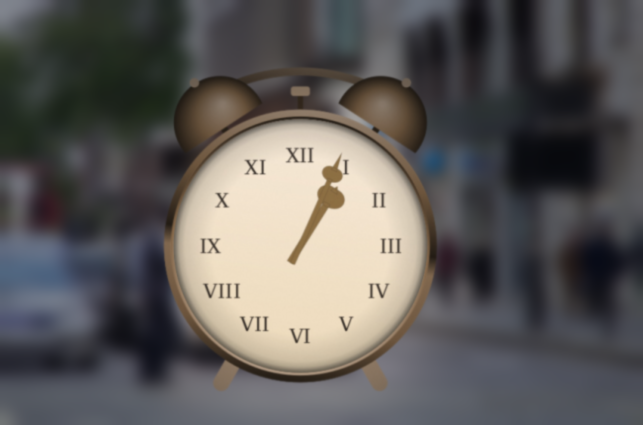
h=1 m=4
